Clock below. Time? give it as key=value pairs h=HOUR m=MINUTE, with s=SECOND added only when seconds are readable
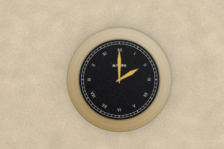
h=2 m=0
